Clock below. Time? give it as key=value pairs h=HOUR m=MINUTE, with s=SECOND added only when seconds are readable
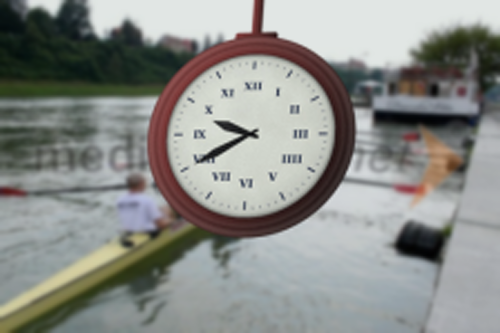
h=9 m=40
